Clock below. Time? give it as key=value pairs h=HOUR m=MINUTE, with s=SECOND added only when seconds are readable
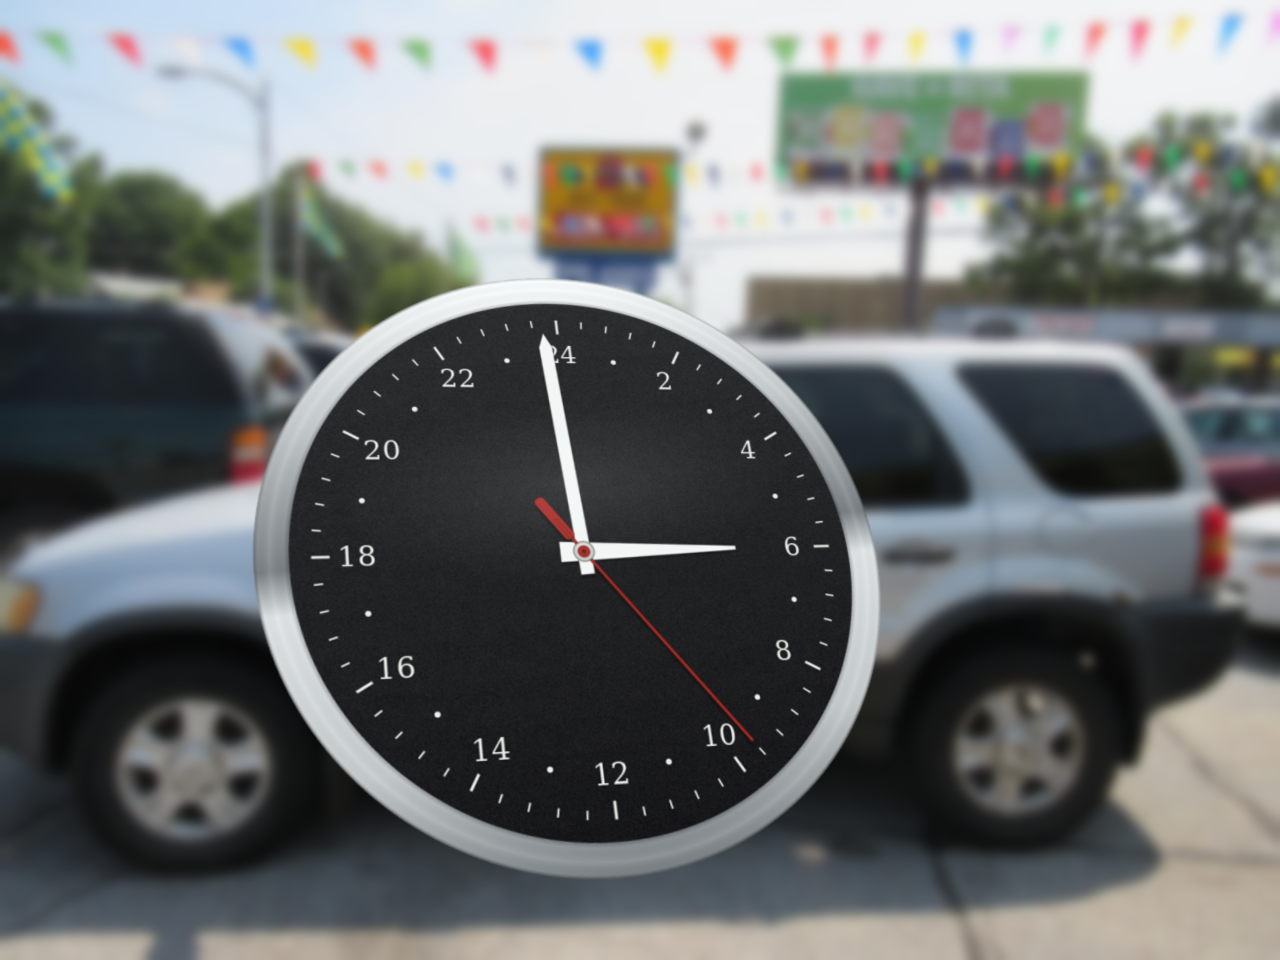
h=5 m=59 s=24
